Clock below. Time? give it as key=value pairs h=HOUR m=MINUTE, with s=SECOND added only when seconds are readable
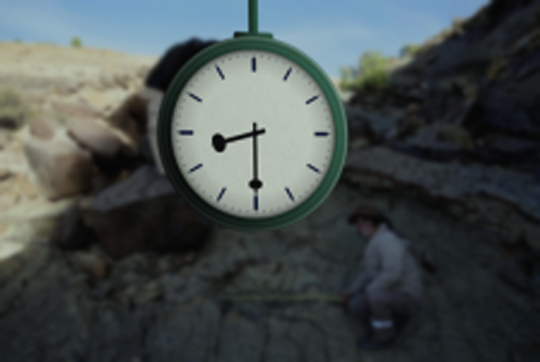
h=8 m=30
